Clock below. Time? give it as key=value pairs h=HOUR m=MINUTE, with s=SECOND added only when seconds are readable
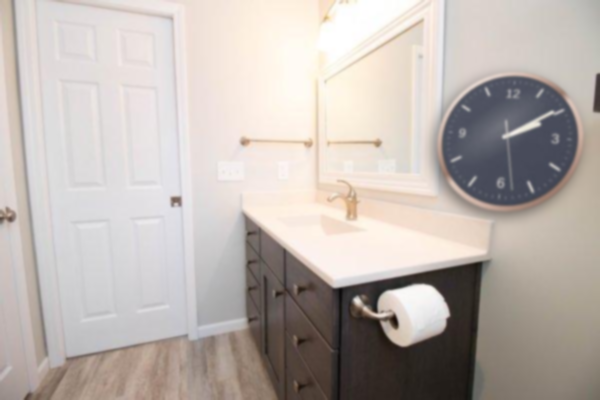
h=2 m=9 s=28
